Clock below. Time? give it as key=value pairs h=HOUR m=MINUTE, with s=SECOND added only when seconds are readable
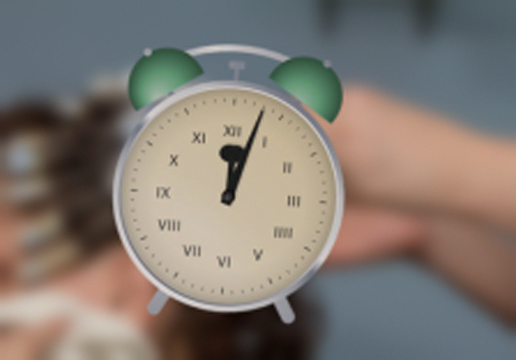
h=12 m=3
